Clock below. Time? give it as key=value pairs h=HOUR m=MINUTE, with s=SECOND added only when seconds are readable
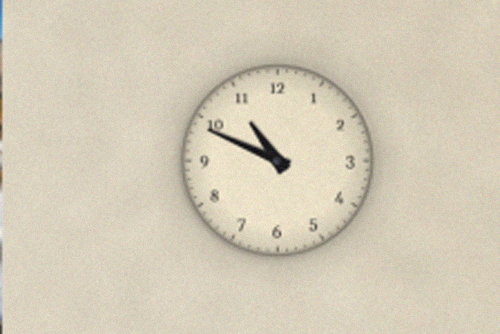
h=10 m=49
